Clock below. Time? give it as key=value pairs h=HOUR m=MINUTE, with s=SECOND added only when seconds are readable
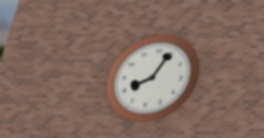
h=8 m=4
